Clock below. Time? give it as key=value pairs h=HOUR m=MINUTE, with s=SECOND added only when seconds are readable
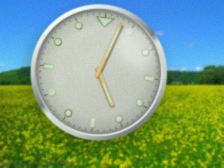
h=5 m=3
